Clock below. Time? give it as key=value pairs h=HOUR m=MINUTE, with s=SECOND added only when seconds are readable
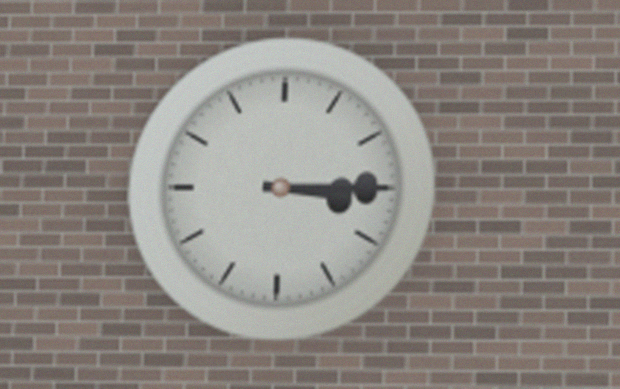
h=3 m=15
